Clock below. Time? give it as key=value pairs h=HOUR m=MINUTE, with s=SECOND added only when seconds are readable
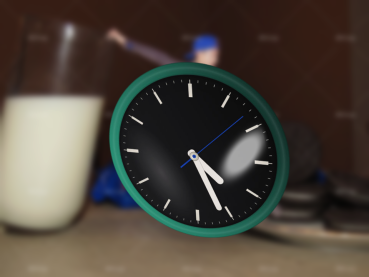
h=4 m=26 s=8
